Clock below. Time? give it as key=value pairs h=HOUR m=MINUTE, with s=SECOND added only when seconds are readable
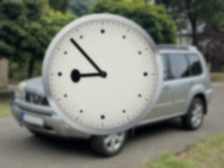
h=8 m=53
